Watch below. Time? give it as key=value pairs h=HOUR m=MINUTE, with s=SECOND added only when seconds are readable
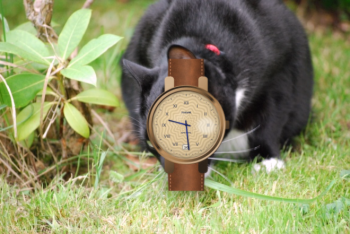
h=9 m=29
